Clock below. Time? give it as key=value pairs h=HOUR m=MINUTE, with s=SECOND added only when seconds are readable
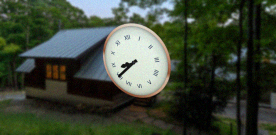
h=8 m=40
